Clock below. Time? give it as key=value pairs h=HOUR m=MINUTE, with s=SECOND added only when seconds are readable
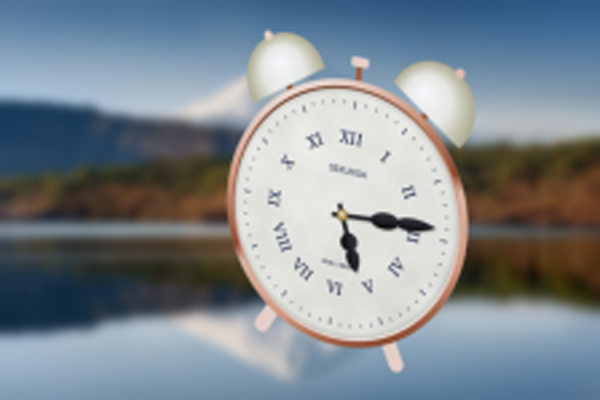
h=5 m=14
